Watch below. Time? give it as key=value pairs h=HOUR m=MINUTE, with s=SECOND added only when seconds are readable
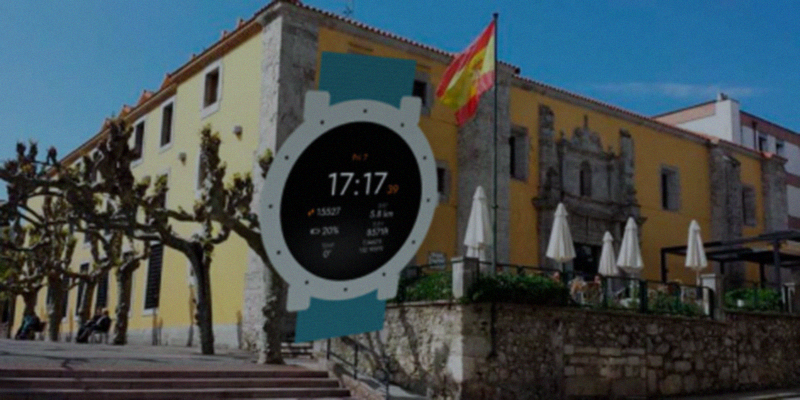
h=17 m=17
